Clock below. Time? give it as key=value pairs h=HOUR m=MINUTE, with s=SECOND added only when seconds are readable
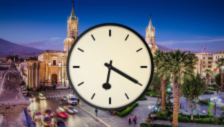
h=6 m=20
